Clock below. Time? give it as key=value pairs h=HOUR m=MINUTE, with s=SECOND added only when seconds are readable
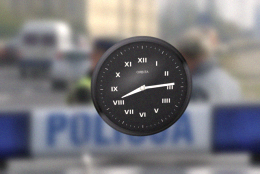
h=8 m=14
